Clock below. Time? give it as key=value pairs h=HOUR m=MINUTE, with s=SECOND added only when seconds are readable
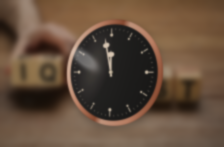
h=11 m=58
